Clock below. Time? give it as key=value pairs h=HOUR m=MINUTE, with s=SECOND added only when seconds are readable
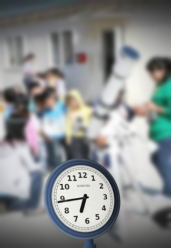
h=6 m=44
